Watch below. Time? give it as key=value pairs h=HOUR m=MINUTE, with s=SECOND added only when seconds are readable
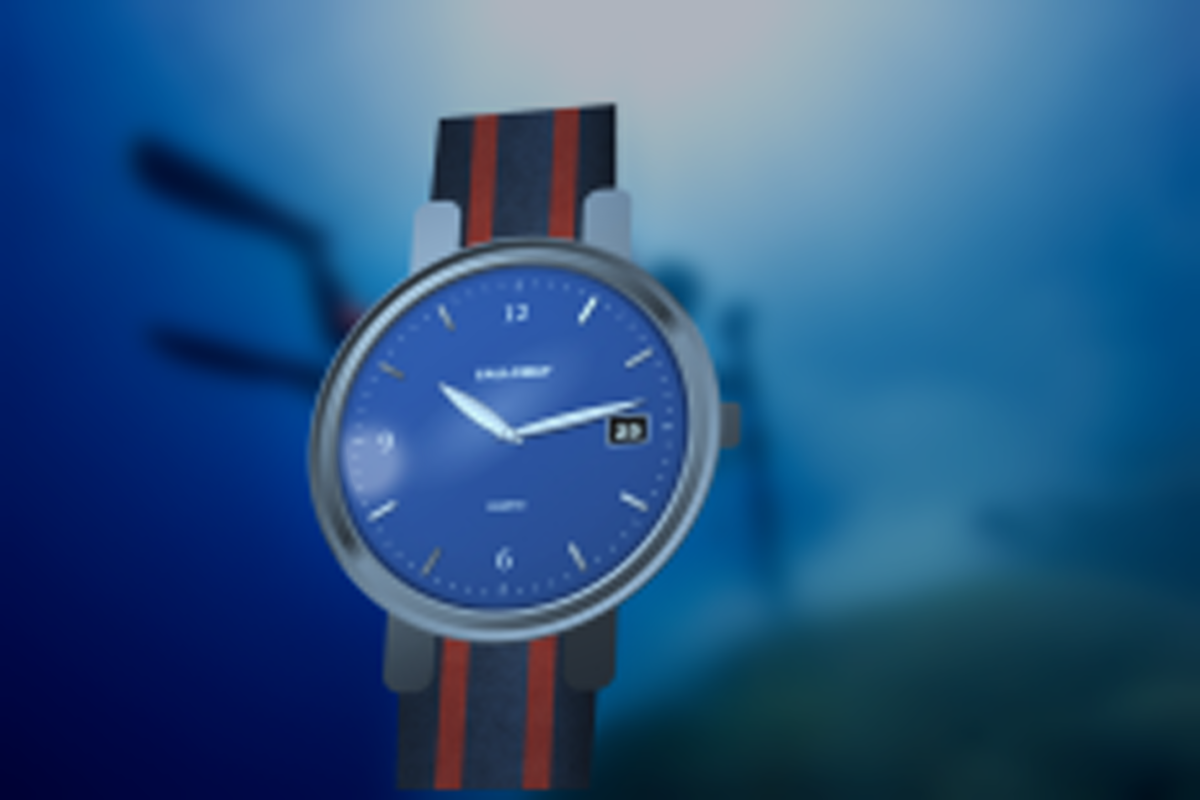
h=10 m=13
